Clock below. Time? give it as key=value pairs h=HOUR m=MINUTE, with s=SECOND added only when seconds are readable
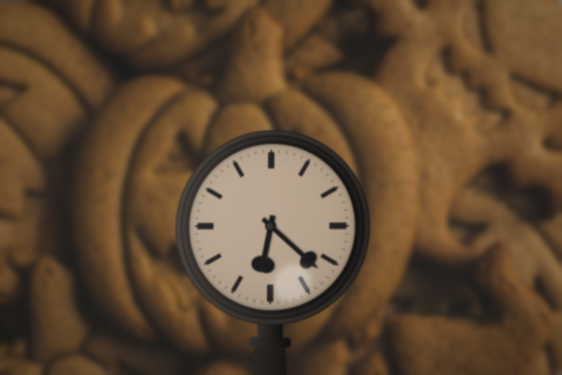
h=6 m=22
